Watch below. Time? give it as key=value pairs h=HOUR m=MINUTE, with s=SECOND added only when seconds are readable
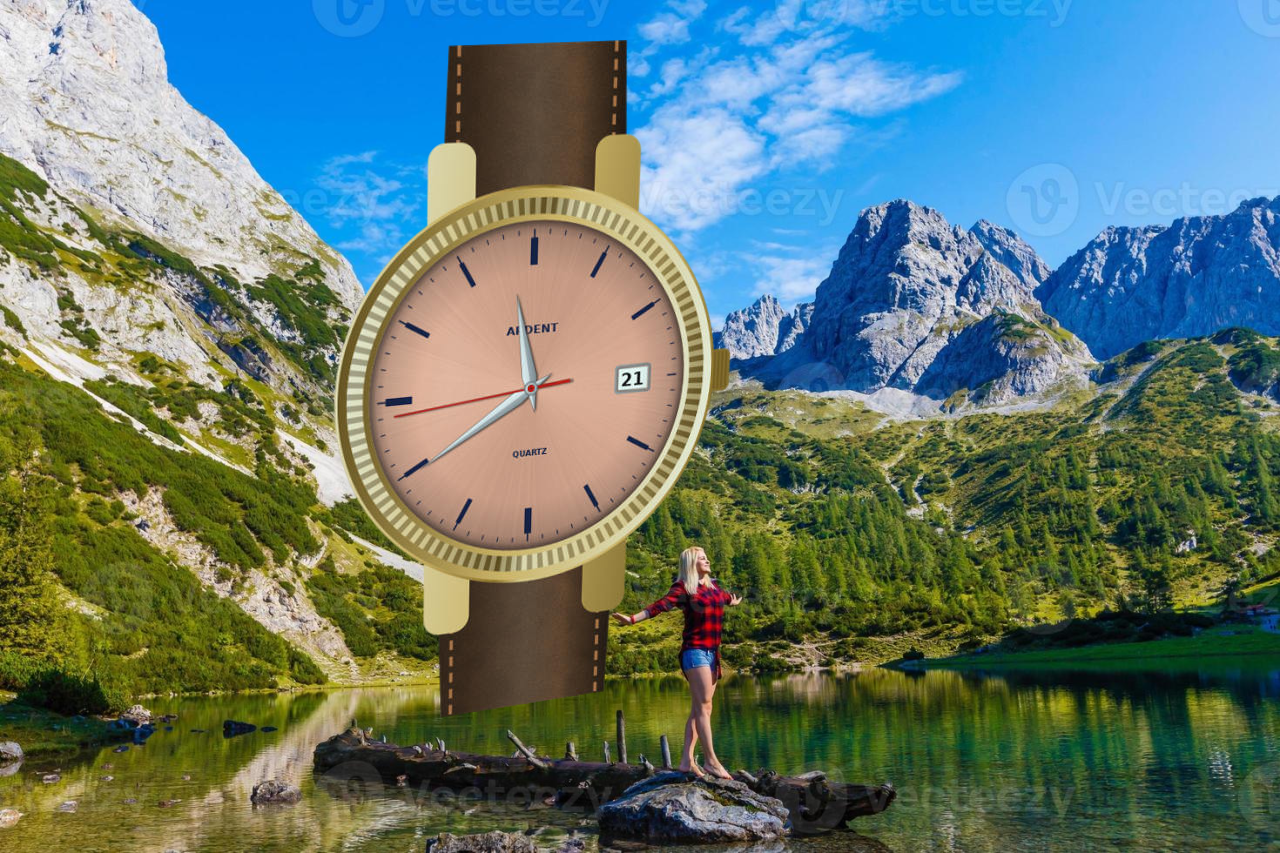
h=11 m=39 s=44
